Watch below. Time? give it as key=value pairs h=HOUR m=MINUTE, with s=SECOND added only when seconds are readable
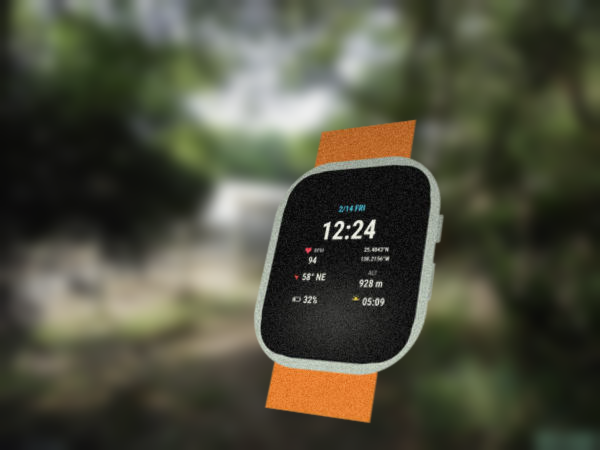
h=12 m=24
